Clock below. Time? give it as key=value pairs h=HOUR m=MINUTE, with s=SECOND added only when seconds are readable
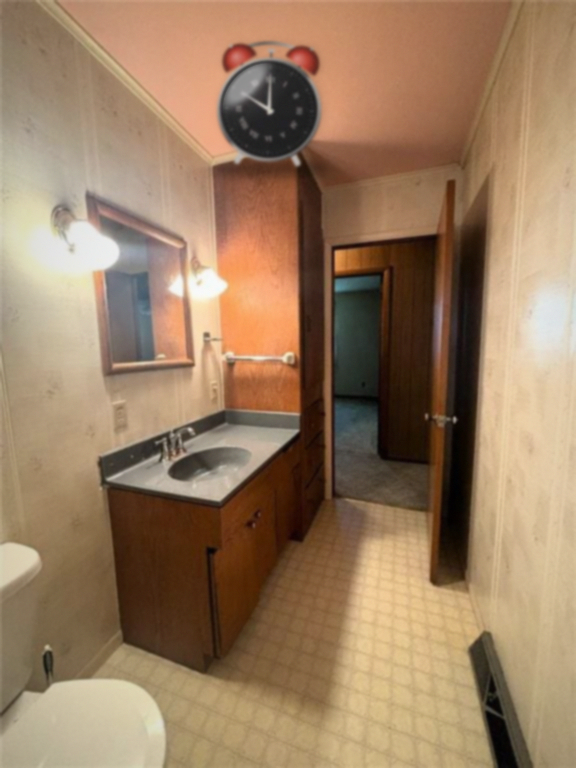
h=10 m=0
